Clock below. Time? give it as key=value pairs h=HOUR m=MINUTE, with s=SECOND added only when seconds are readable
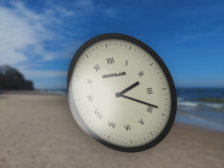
h=2 m=19
